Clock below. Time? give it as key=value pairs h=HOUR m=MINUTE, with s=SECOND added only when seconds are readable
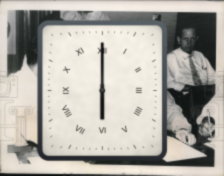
h=6 m=0
